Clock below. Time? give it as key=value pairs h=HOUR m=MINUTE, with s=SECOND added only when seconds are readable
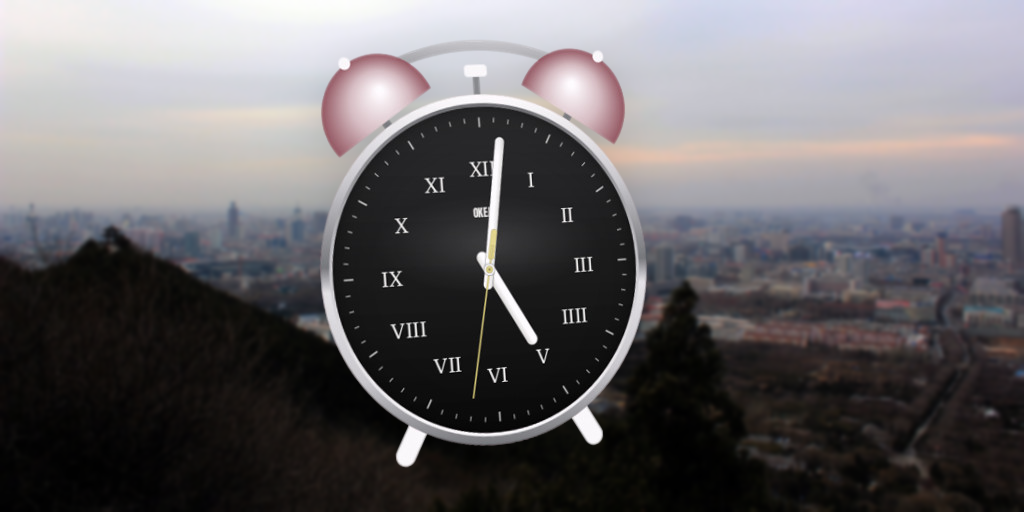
h=5 m=1 s=32
